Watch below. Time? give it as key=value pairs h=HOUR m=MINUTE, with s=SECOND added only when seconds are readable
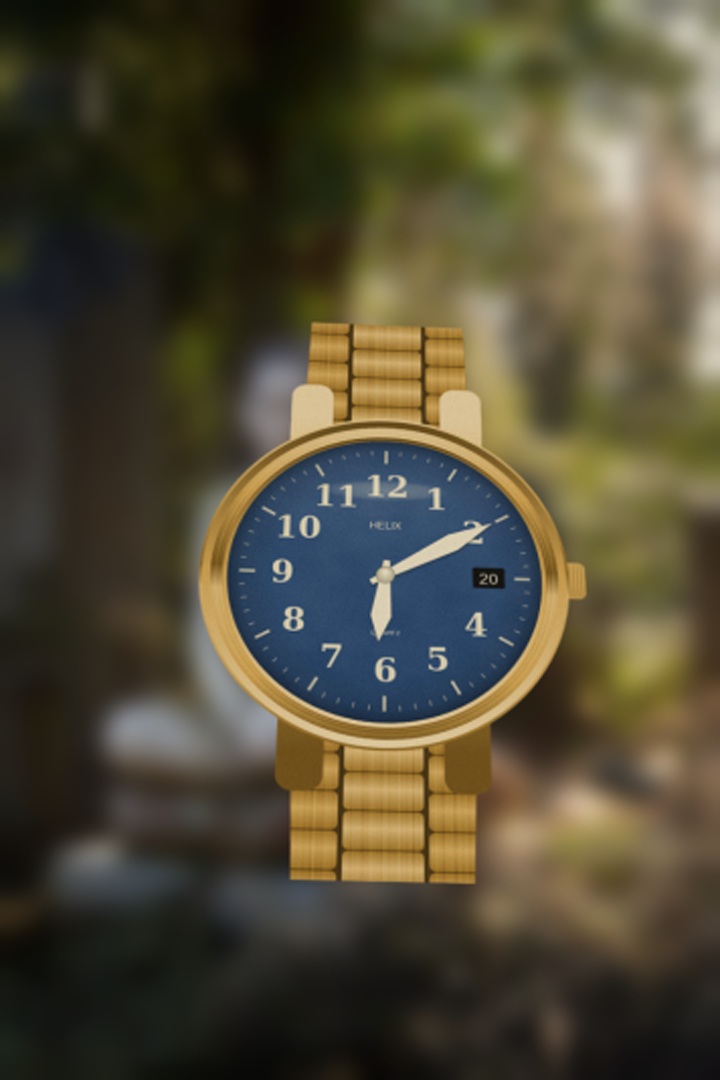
h=6 m=10
